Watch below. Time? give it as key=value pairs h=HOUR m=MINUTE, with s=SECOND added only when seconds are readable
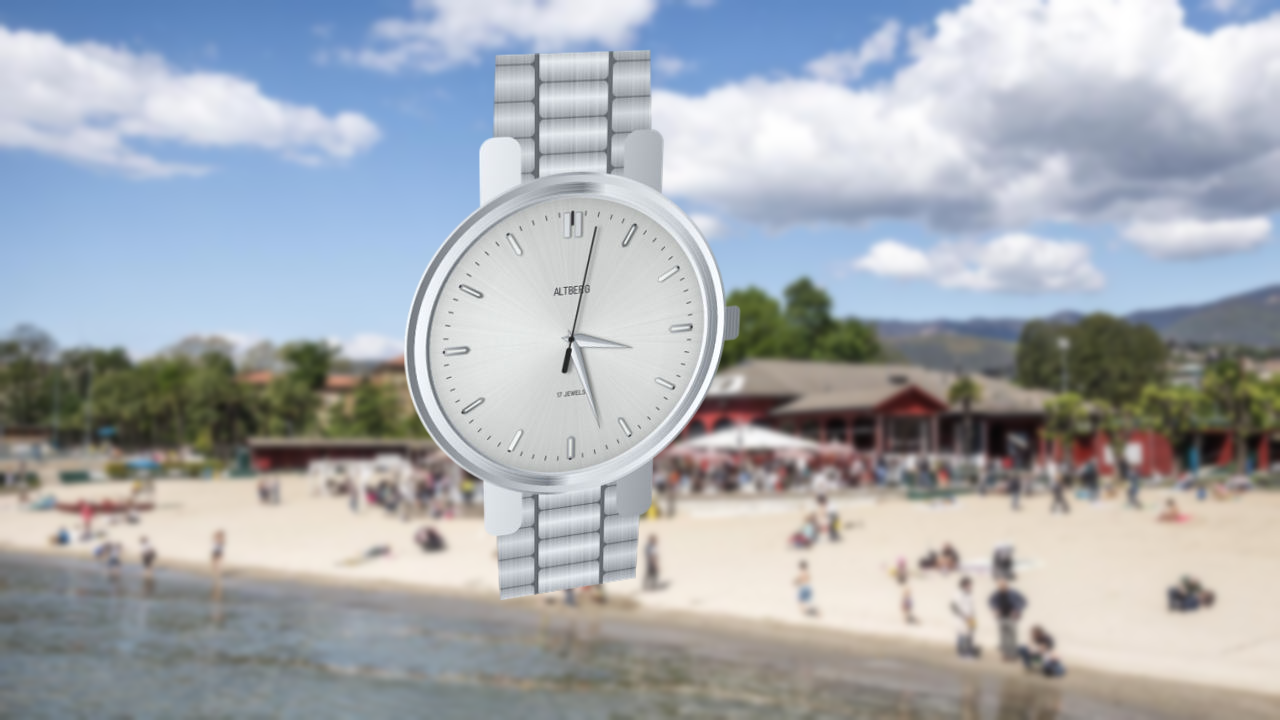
h=3 m=27 s=2
